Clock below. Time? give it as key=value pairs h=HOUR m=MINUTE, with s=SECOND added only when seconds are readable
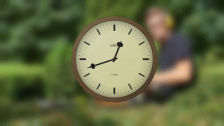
h=12 m=42
